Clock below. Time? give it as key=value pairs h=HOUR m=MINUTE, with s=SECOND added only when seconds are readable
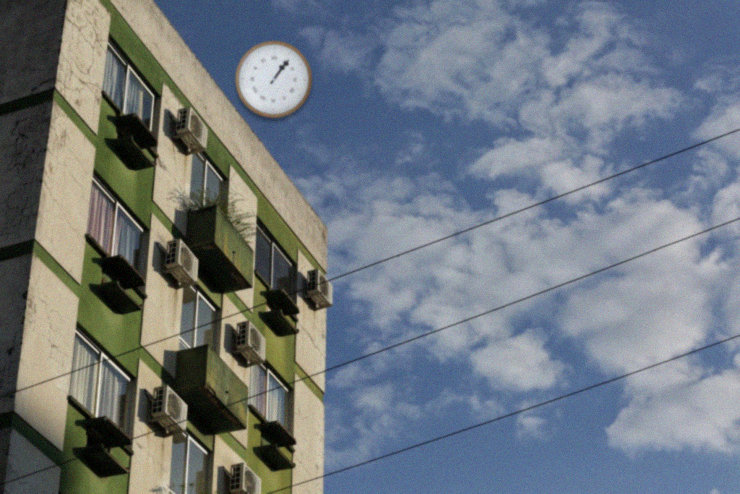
h=1 m=6
